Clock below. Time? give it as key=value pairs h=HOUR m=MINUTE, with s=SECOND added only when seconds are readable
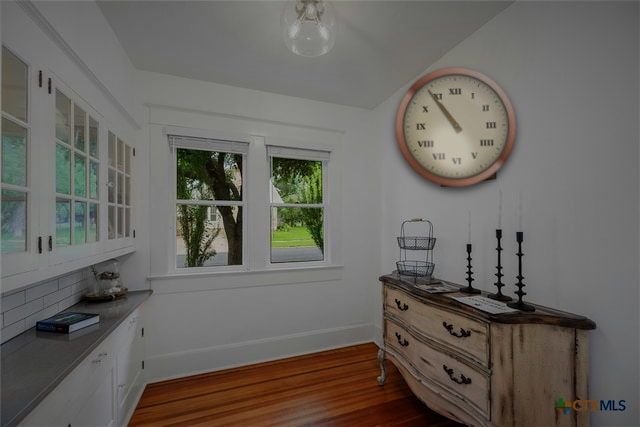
h=10 m=54
